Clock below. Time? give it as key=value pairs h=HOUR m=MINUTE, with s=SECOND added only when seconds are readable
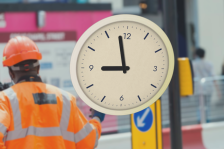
h=8 m=58
